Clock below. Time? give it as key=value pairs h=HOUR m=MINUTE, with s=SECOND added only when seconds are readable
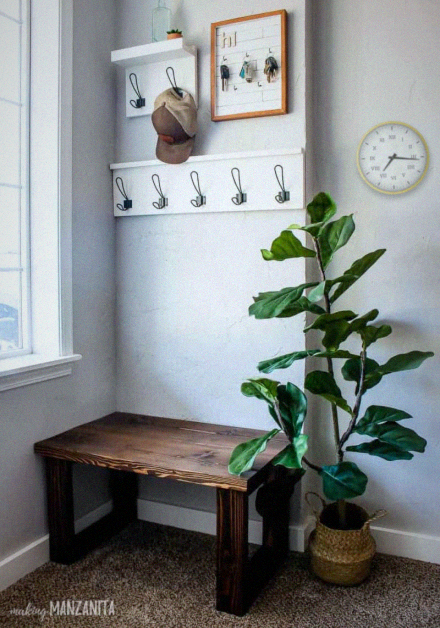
h=7 m=16
